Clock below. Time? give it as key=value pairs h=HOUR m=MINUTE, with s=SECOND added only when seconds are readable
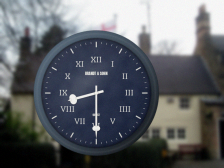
h=8 m=30
